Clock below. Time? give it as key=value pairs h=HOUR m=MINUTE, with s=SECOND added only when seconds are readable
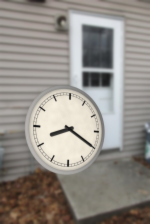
h=8 m=20
